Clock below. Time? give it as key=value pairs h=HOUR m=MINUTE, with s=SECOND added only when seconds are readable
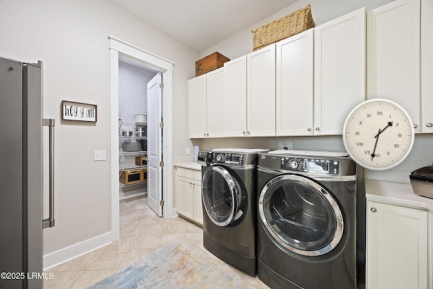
h=1 m=32
